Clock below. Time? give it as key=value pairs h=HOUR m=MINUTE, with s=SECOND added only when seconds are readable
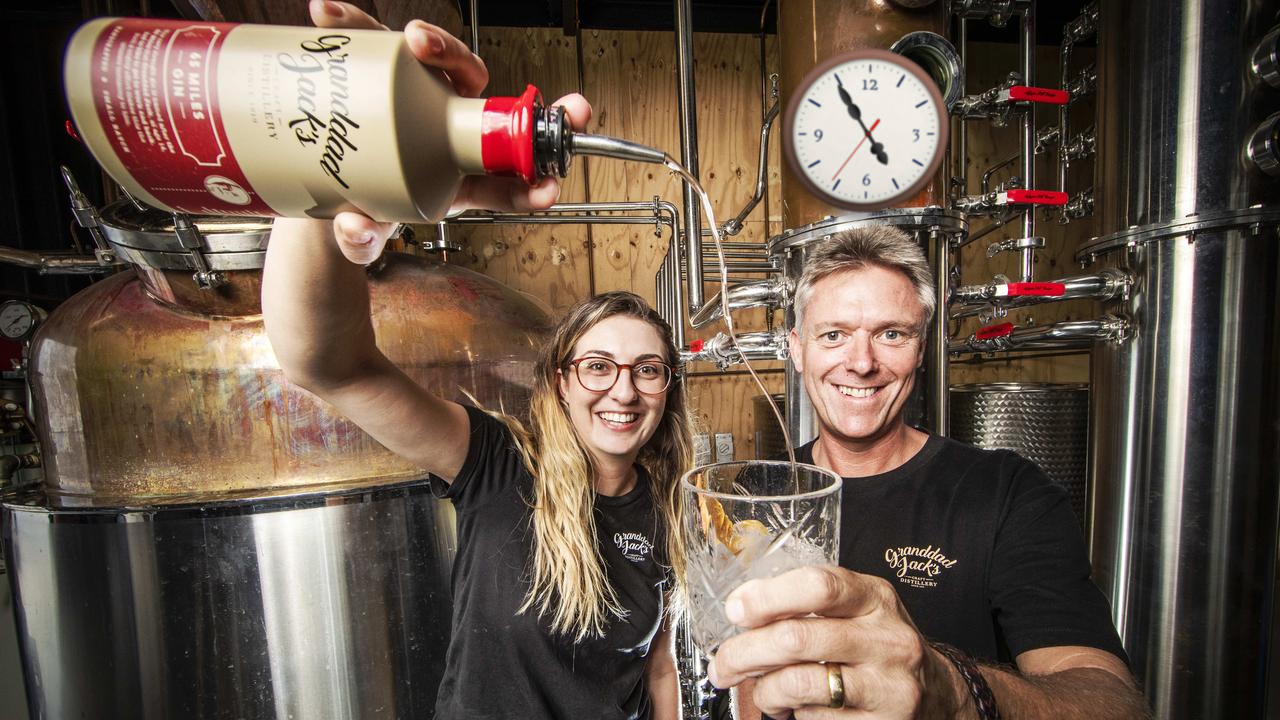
h=4 m=54 s=36
